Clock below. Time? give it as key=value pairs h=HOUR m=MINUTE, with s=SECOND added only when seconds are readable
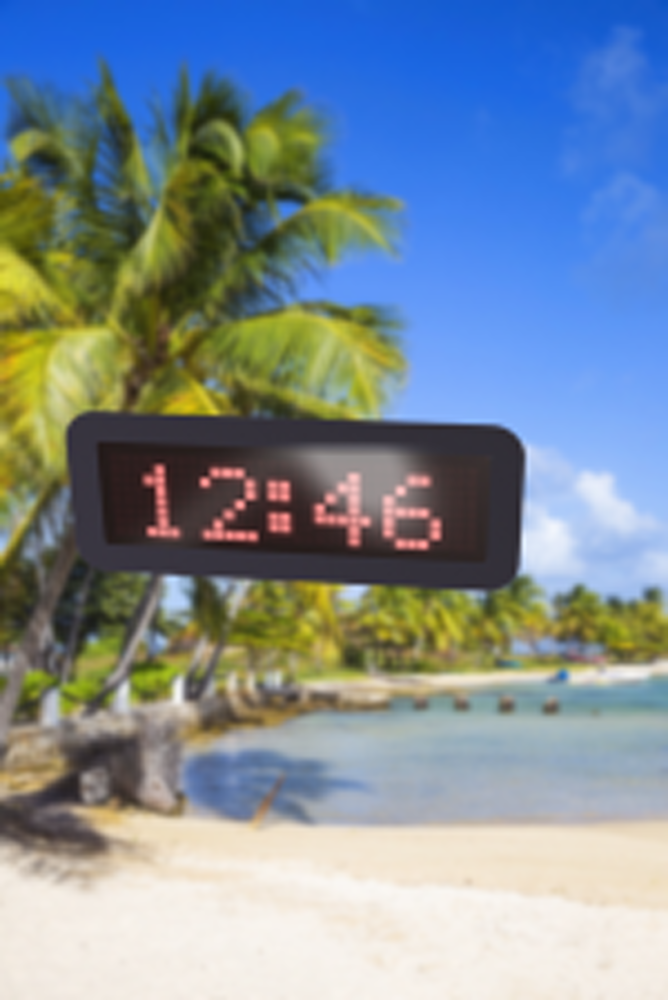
h=12 m=46
